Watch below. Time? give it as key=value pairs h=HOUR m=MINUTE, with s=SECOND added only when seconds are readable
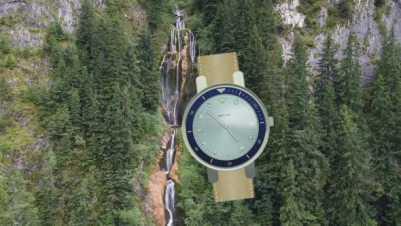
h=4 m=53
